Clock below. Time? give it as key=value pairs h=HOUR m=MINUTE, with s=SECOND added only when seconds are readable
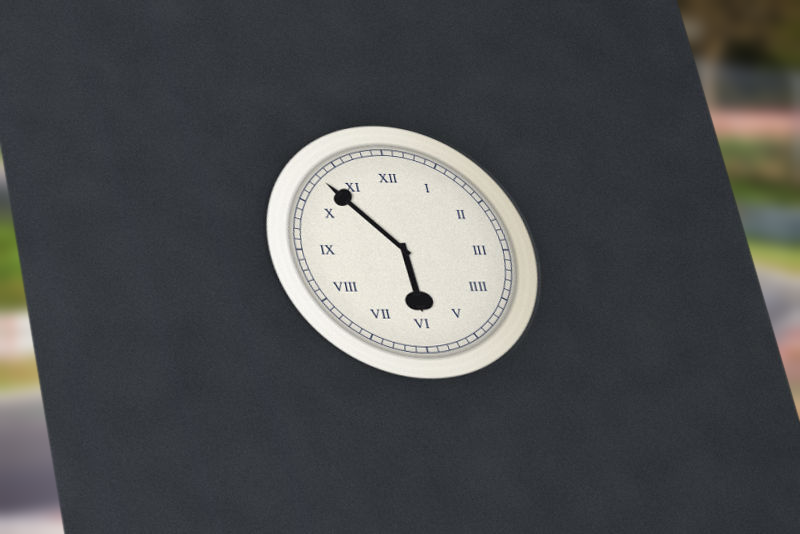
h=5 m=53
